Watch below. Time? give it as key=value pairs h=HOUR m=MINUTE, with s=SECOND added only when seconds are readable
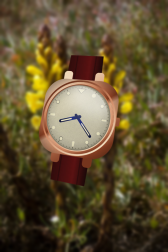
h=8 m=23
